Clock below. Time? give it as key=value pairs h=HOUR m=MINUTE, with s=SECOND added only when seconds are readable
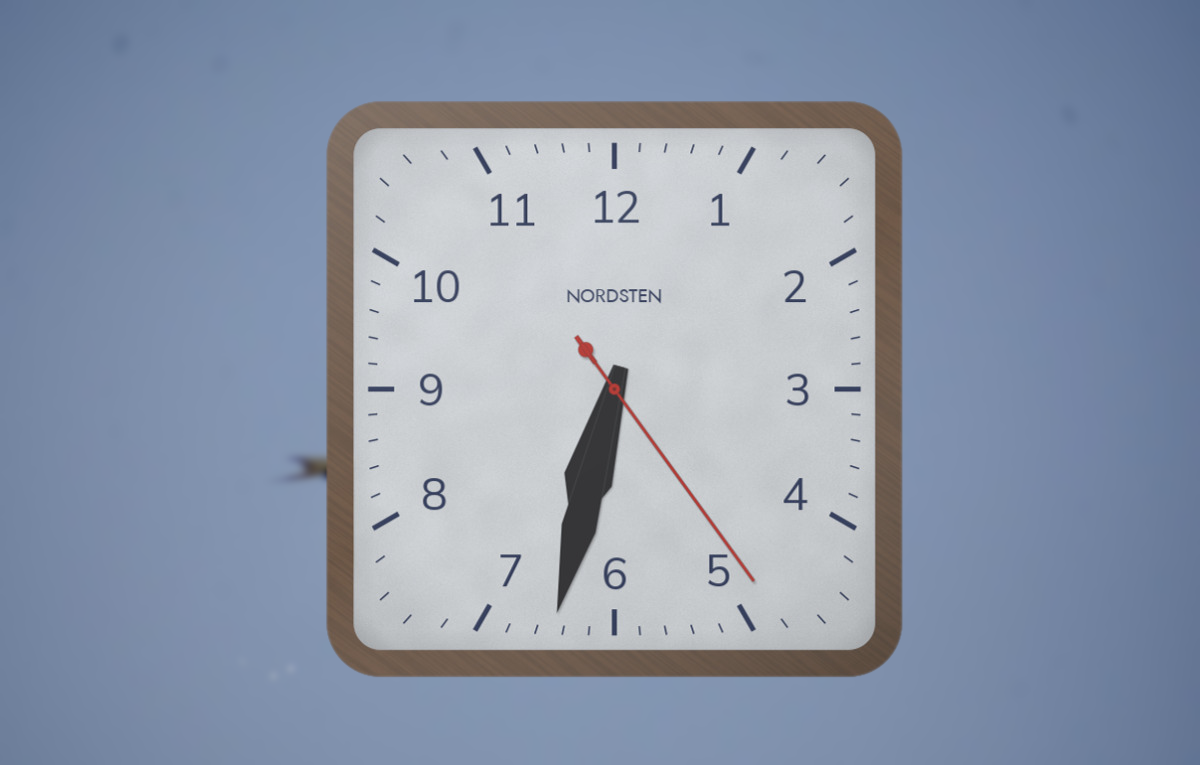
h=6 m=32 s=24
